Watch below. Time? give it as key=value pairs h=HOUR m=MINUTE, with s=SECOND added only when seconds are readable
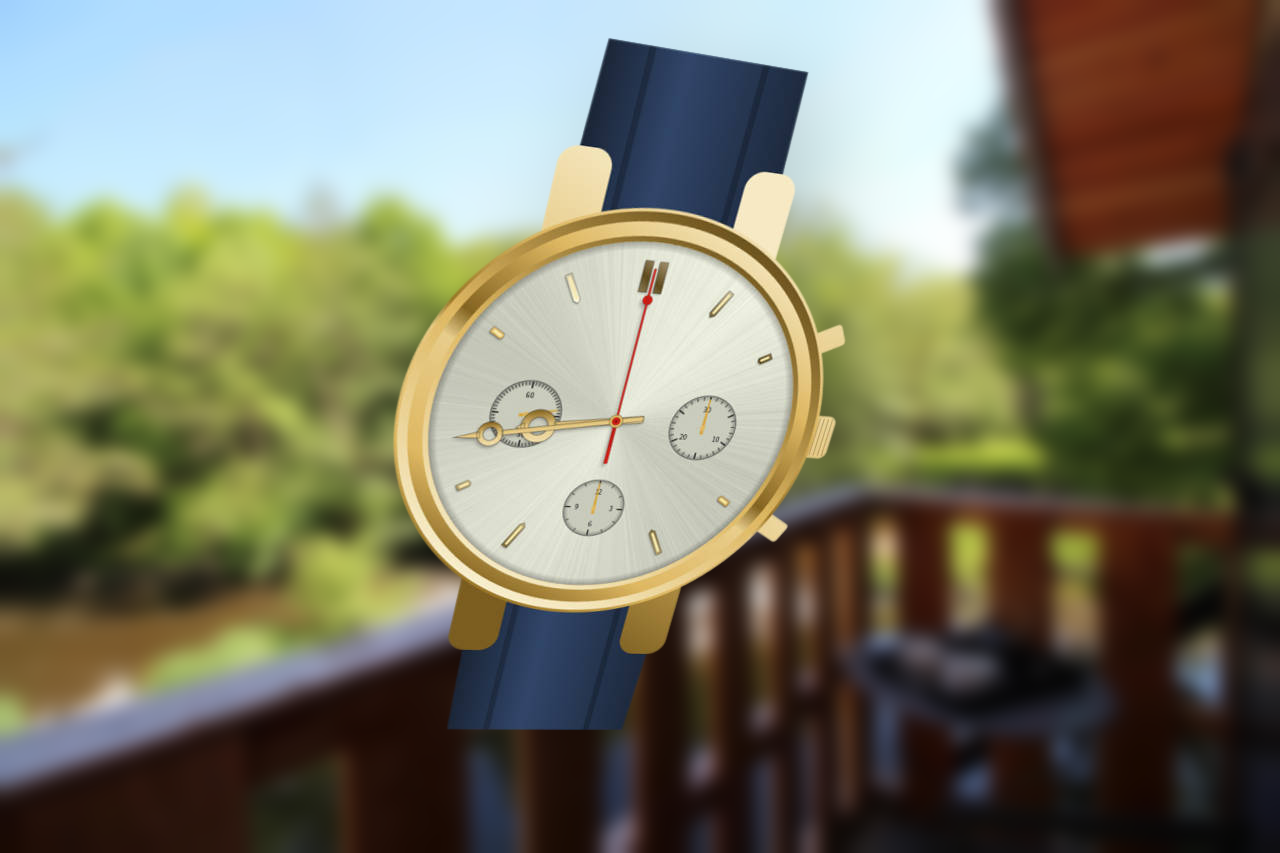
h=8 m=43 s=13
